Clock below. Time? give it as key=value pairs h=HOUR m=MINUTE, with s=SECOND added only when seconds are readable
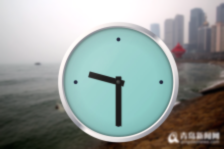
h=9 m=30
